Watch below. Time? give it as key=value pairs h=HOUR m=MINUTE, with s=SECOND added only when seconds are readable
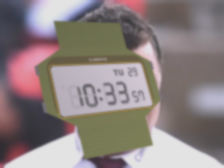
h=10 m=33 s=57
